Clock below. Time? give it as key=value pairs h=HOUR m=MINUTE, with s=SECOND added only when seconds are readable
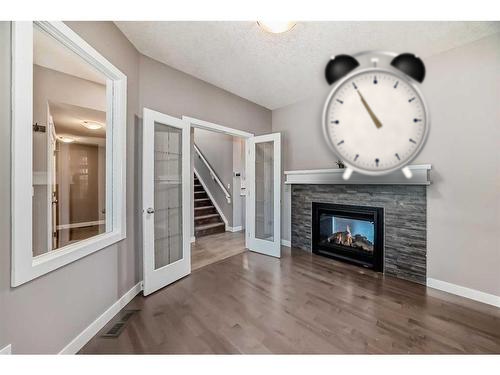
h=10 m=55
